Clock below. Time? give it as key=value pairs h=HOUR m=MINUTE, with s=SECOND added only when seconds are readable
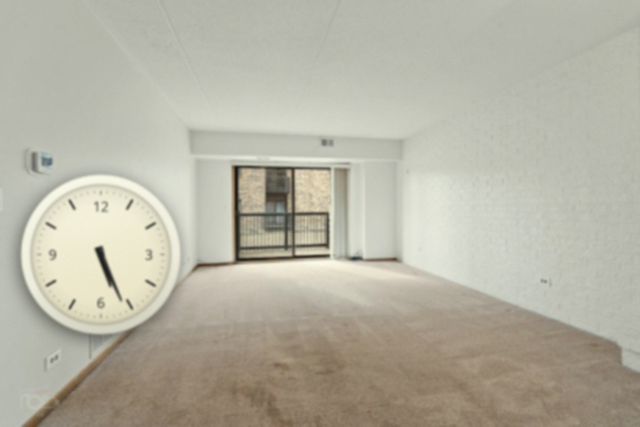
h=5 m=26
